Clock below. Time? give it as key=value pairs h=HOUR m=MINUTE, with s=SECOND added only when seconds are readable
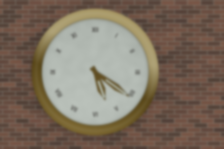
h=5 m=21
